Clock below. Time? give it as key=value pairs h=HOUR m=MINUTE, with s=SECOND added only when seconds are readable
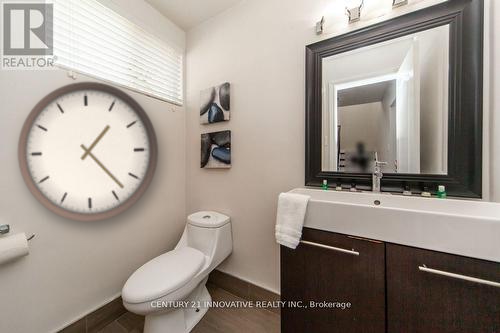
h=1 m=23
